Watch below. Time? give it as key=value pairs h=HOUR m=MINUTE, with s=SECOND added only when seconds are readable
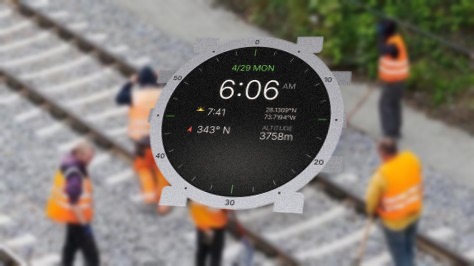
h=6 m=6
